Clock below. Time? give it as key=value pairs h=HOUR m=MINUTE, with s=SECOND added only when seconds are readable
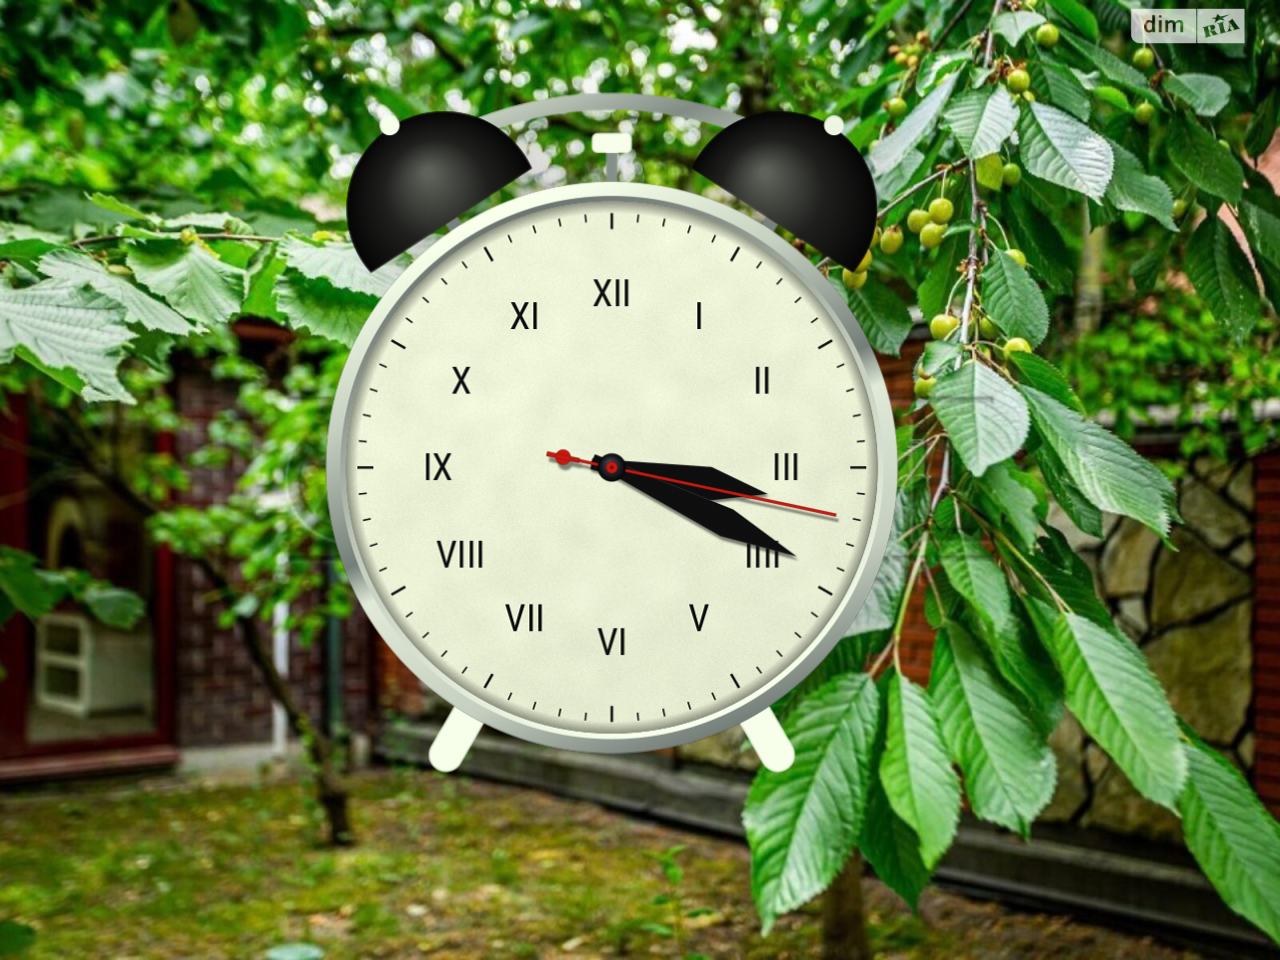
h=3 m=19 s=17
